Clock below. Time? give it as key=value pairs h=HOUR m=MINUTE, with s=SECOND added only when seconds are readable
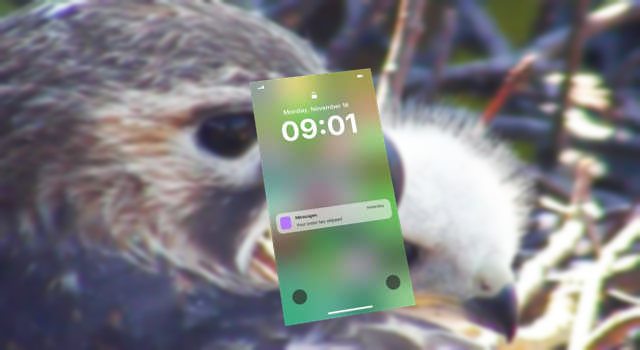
h=9 m=1
